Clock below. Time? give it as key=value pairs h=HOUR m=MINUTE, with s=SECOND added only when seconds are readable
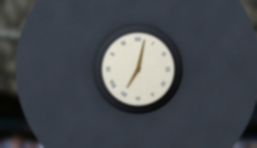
h=7 m=2
